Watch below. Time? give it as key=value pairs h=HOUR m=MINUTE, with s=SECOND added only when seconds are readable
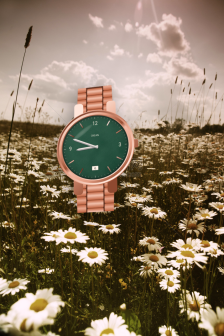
h=8 m=49
